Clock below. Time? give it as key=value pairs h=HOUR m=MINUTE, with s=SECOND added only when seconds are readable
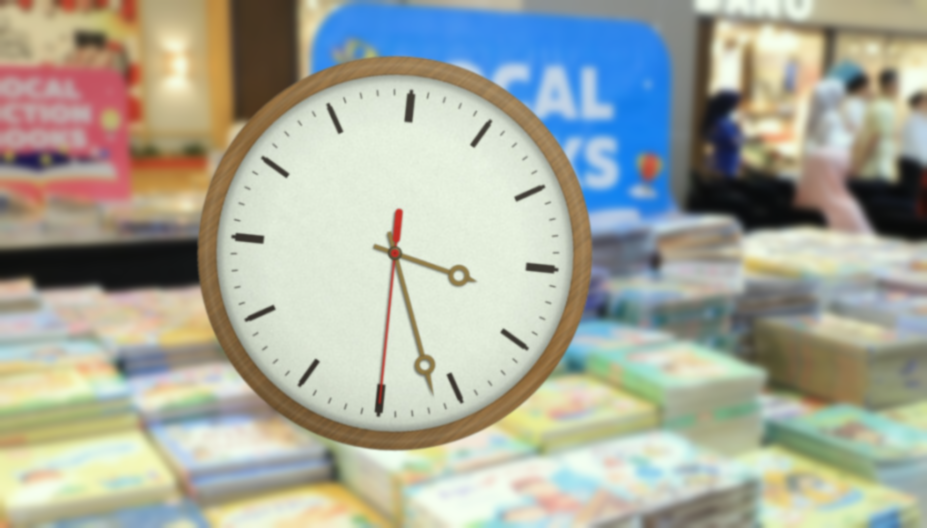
h=3 m=26 s=30
